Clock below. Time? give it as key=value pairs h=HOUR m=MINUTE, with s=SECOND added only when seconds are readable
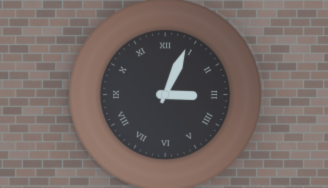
h=3 m=4
